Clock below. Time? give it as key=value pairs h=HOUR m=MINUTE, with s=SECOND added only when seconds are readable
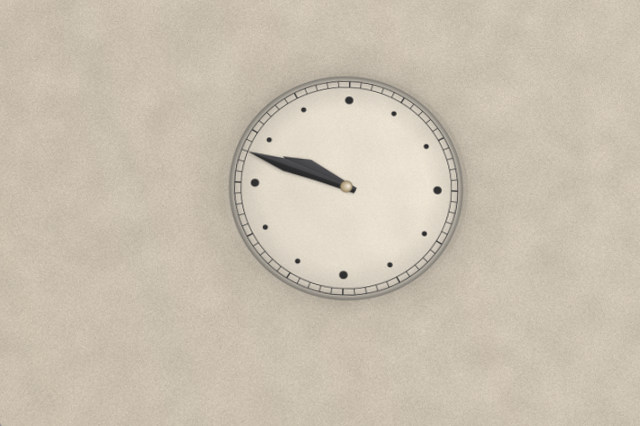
h=9 m=48
